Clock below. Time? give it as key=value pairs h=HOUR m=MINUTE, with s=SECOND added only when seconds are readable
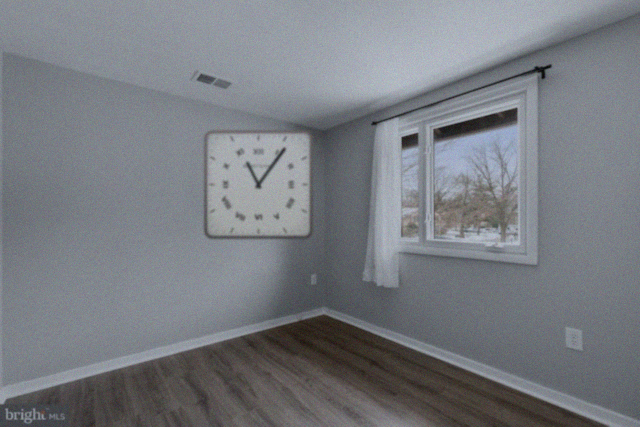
h=11 m=6
